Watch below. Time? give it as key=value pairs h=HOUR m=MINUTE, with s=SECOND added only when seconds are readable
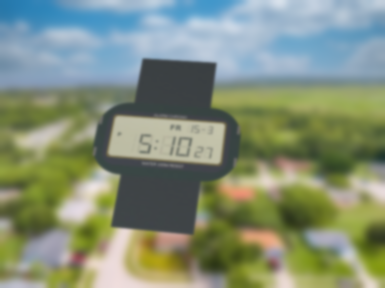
h=5 m=10
